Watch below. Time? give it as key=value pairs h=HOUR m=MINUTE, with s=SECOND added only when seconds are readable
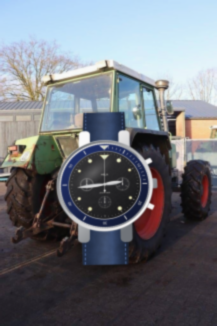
h=2 m=44
